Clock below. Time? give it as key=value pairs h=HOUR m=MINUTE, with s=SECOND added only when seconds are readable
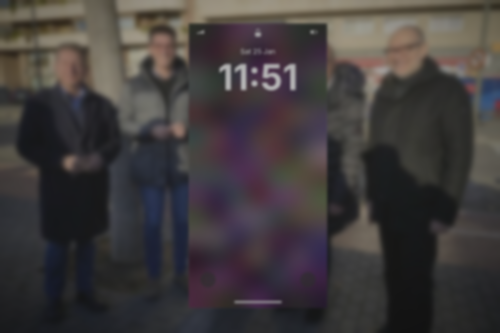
h=11 m=51
